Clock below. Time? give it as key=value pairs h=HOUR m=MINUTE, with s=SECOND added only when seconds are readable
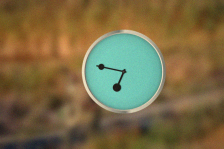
h=6 m=47
